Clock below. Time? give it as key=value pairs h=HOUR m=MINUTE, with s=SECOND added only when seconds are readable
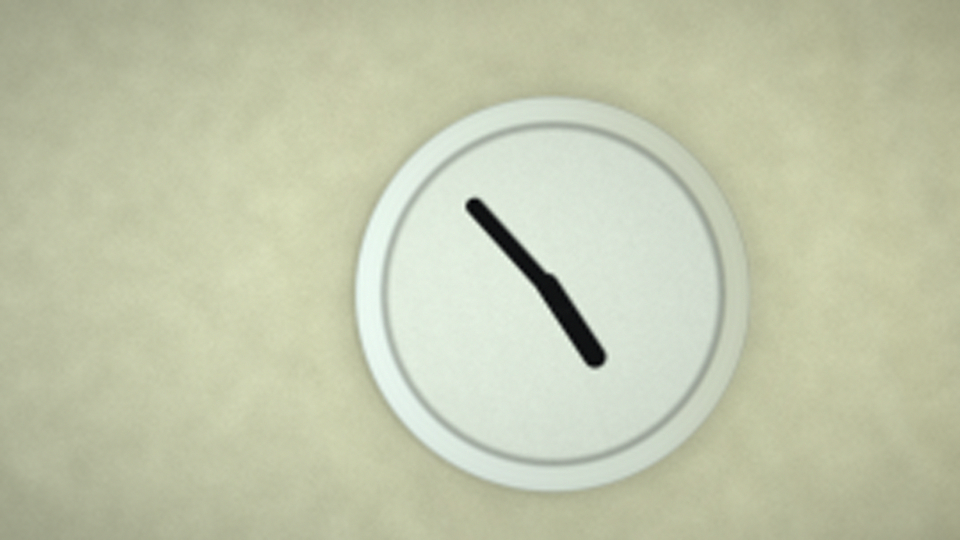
h=4 m=53
